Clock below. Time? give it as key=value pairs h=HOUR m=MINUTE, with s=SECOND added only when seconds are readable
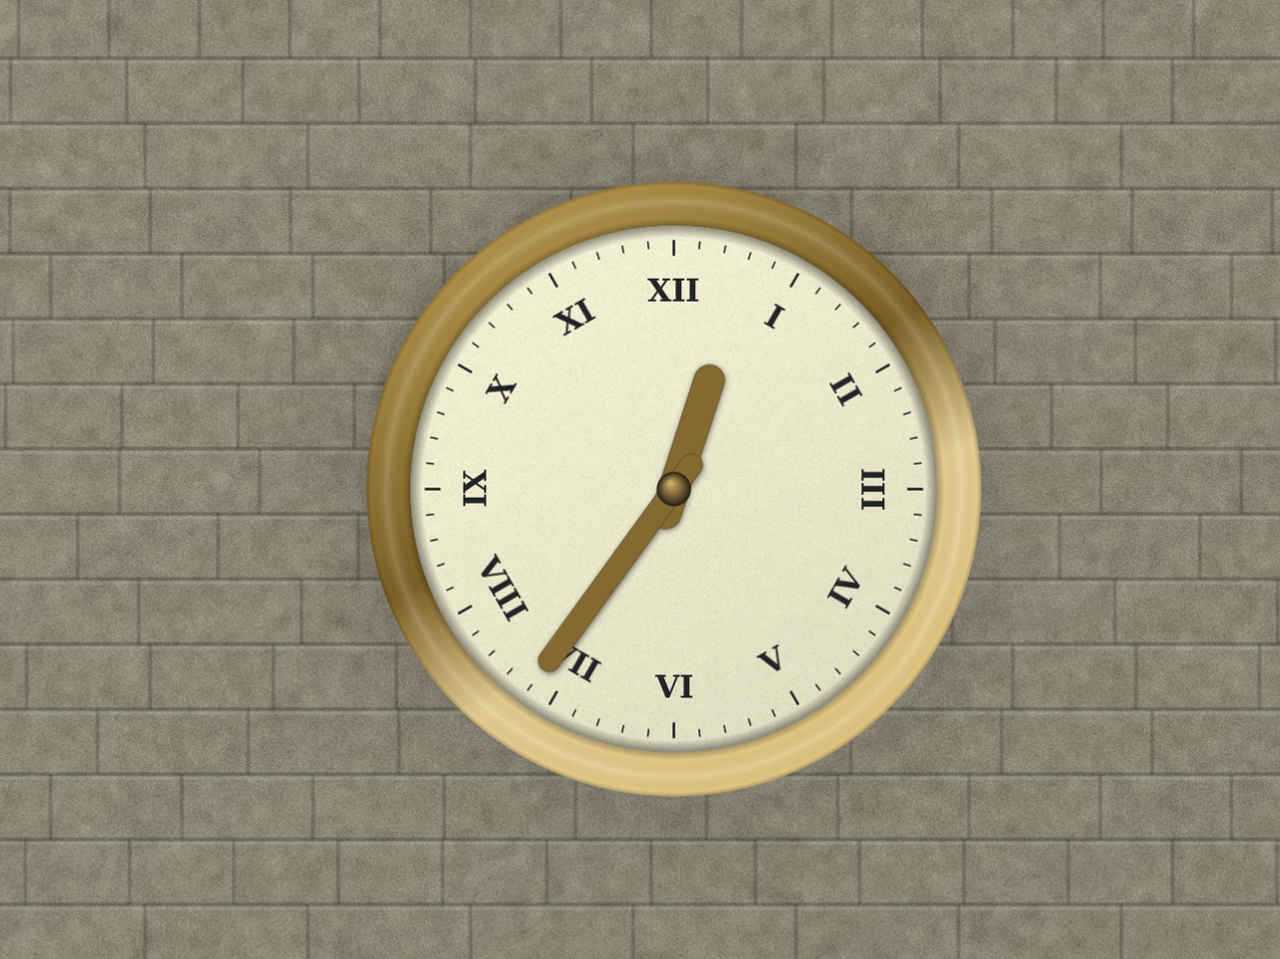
h=12 m=36
